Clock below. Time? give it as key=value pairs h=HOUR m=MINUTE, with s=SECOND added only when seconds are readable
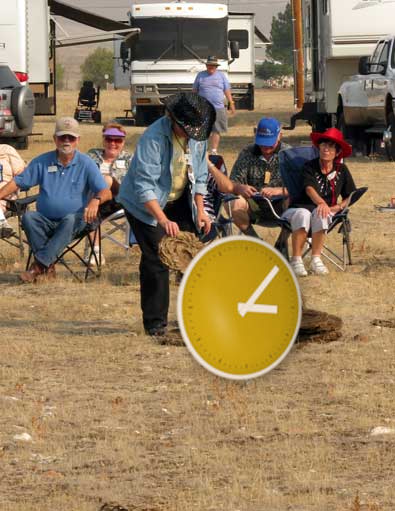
h=3 m=7
